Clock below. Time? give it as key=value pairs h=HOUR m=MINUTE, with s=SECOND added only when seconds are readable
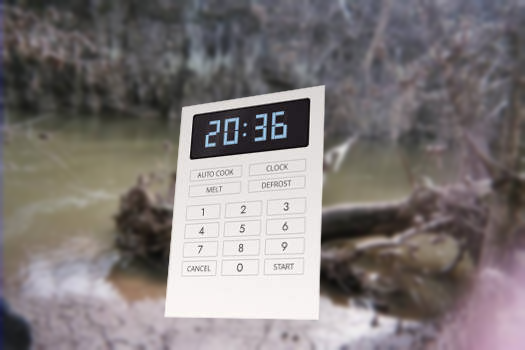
h=20 m=36
